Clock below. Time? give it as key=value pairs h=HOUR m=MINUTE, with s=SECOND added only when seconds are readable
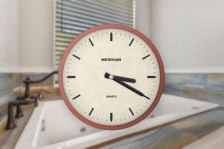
h=3 m=20
